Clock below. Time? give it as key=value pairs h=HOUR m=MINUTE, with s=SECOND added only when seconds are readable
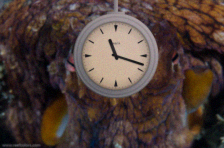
h=11 m=18
